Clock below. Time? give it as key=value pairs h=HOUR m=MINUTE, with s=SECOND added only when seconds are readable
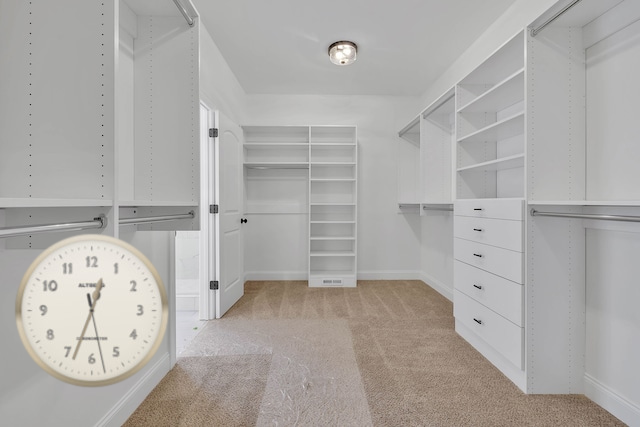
h=12 m=33 s=28
